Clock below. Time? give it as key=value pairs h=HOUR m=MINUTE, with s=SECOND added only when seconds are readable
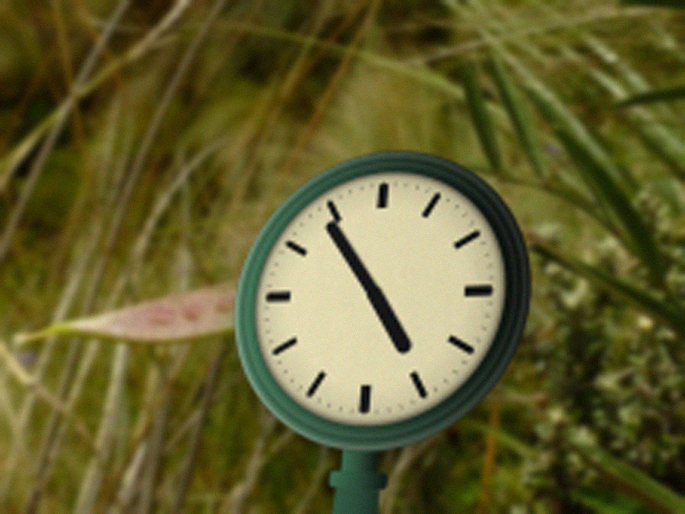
h=4 m=54
